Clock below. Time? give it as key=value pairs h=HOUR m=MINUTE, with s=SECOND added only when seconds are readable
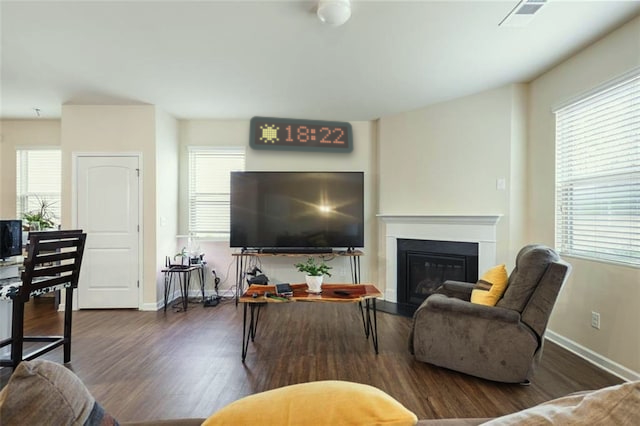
h=18 m=22
